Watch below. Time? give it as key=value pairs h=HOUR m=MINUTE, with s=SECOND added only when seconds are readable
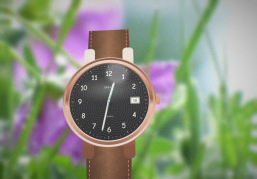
h=12 m=32
